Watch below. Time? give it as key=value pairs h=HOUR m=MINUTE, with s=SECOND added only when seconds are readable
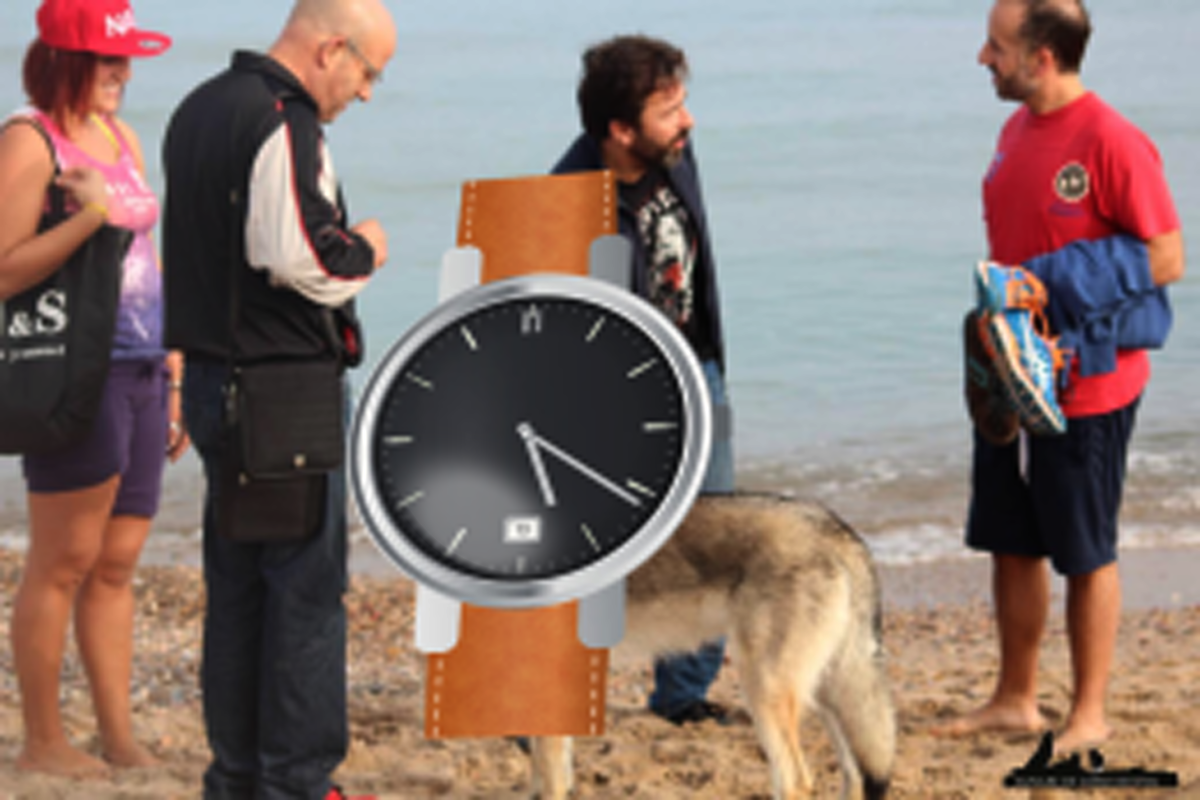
h=5 m=21
